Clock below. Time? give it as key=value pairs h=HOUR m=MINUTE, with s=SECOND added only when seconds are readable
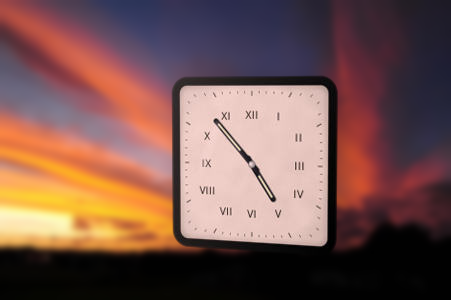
h=4 m=53
